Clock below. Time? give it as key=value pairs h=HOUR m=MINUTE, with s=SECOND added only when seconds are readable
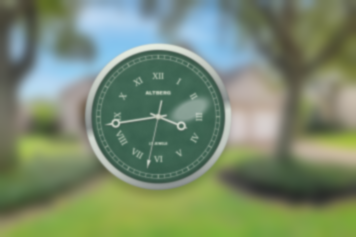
h=3 m=43 s=32
